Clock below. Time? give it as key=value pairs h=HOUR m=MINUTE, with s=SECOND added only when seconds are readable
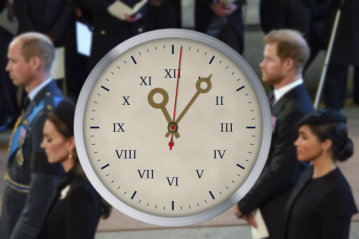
h=11 m=6 s=1
